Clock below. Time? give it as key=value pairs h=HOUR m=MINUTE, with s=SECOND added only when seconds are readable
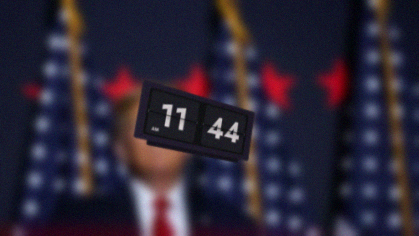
h=11 m=44
